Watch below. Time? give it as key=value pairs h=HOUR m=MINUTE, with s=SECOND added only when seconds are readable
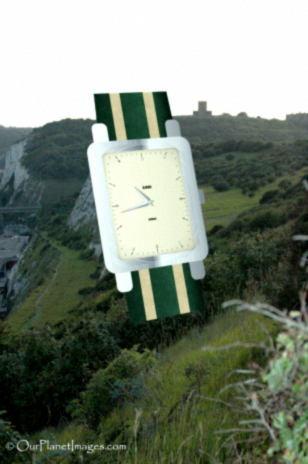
h=10 m=43
